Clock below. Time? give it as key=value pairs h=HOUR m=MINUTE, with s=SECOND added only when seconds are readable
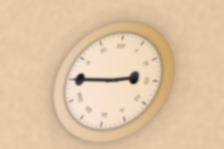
h=2 m=45
